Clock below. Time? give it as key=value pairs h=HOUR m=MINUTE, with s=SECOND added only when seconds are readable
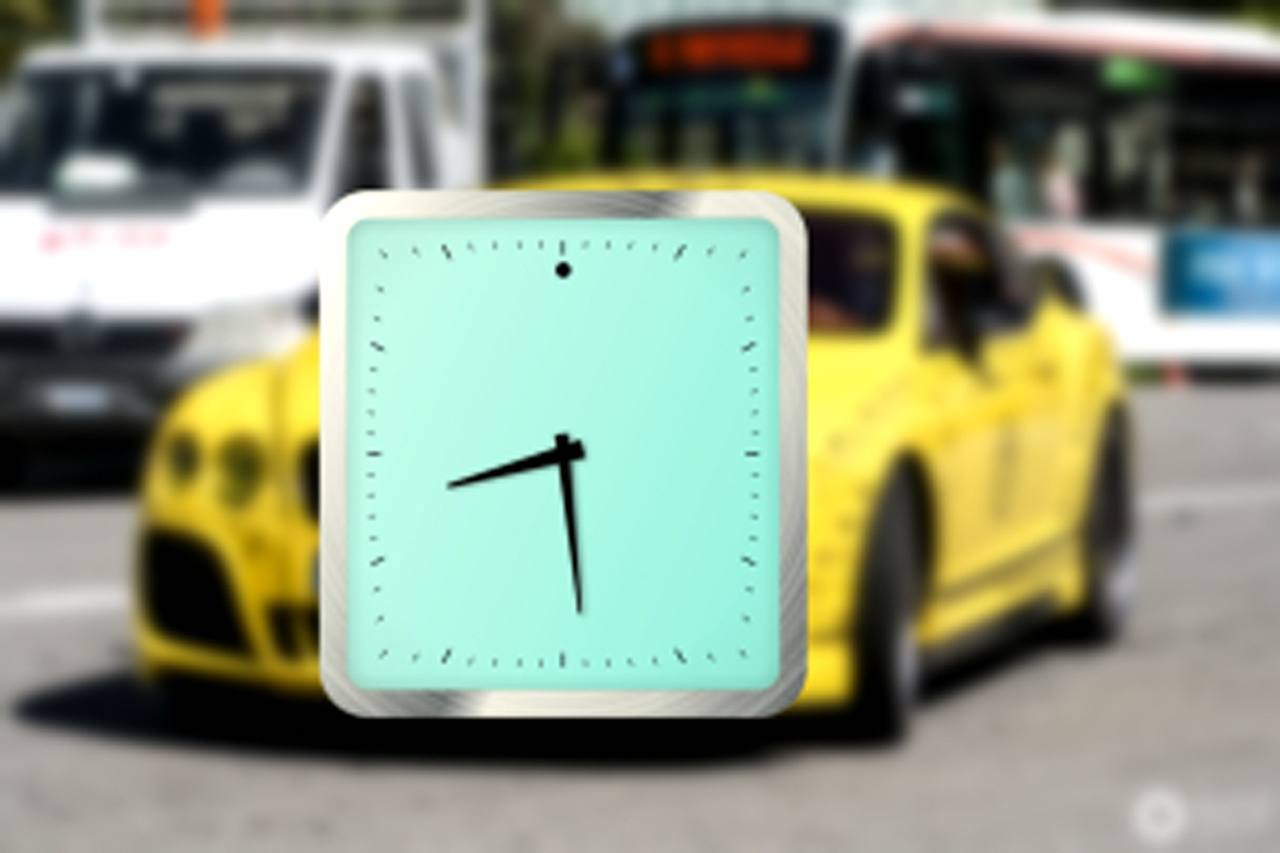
h=8 m=29
